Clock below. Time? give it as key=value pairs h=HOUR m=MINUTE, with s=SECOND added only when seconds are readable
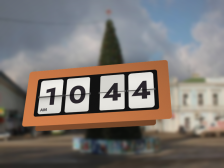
h=10 m=44
